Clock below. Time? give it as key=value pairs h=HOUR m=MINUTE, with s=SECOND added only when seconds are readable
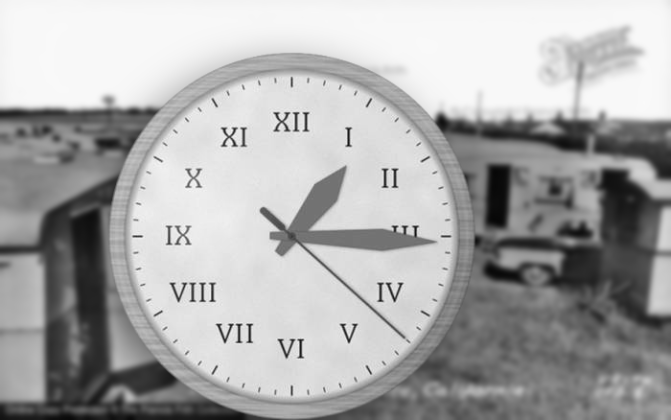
h=1 m=15 s=22
